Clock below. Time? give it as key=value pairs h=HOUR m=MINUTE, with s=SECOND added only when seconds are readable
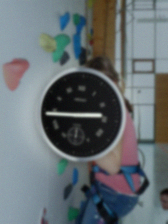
h=2 m=44
